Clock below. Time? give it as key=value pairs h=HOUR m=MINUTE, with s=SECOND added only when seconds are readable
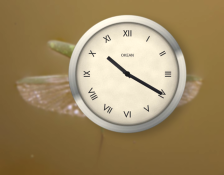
h=10 m=20
